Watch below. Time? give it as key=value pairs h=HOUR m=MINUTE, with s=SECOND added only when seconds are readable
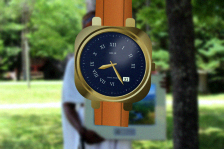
h=8 m=25
